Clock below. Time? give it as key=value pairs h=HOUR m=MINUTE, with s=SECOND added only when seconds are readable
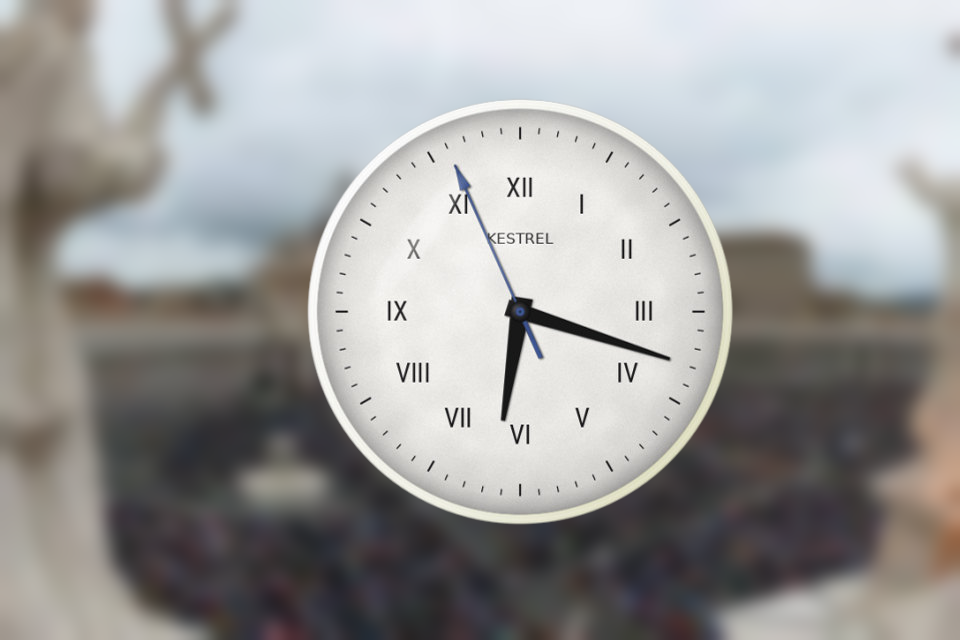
h=6 m=17 s=56
